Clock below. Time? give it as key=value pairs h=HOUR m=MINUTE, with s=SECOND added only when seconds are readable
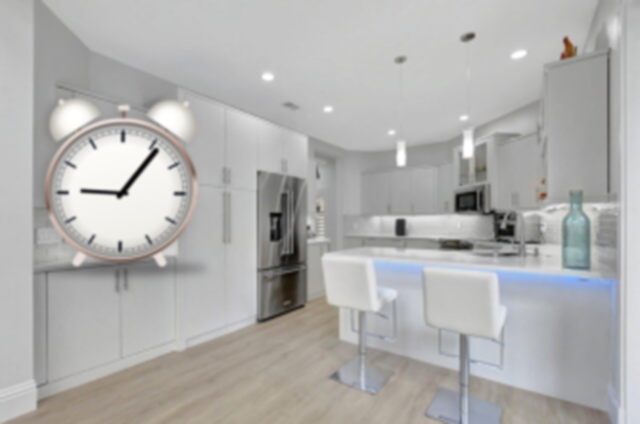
h=9 m=6
